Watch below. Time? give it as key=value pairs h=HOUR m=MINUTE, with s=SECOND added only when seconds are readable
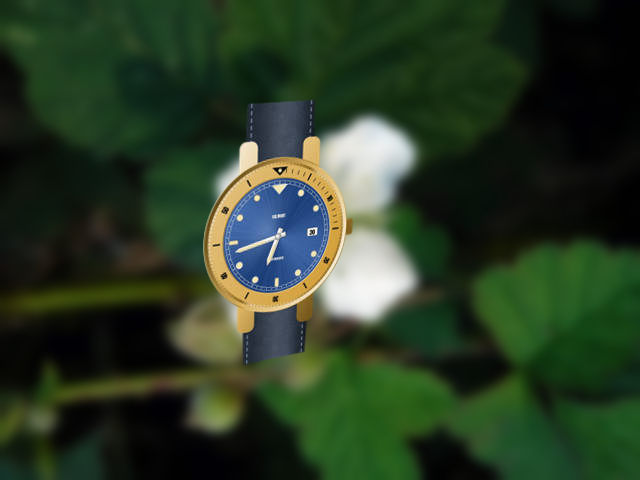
h=6 m=43
